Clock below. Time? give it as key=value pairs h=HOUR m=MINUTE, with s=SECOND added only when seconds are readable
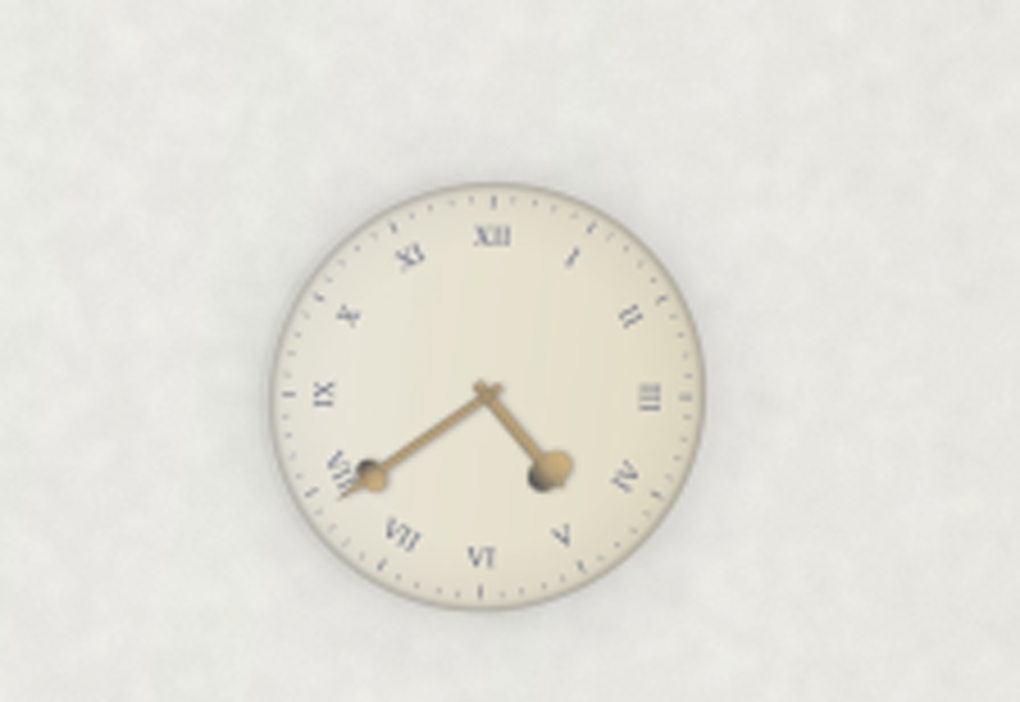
h=4 m=39
